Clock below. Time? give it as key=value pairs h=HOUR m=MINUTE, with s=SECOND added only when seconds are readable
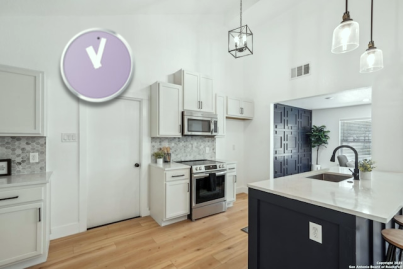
h=11 m=2
